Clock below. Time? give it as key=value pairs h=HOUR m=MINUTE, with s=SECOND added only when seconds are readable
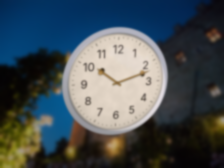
h=10 m=12
